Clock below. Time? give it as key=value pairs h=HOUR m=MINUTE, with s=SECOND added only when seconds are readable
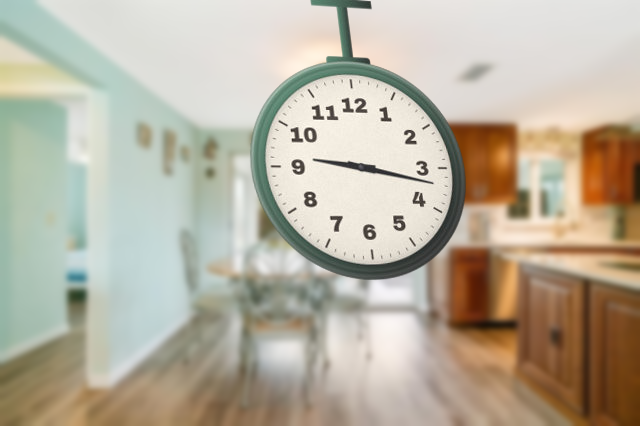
h=9 m=17
